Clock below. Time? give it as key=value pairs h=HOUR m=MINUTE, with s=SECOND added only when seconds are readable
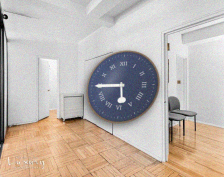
h=5 m=45
